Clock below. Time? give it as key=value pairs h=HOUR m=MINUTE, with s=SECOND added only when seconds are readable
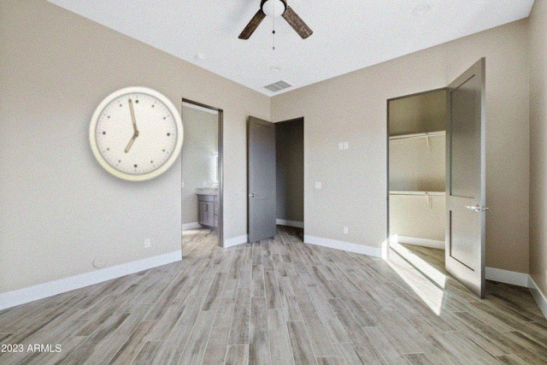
h=6 m=58
